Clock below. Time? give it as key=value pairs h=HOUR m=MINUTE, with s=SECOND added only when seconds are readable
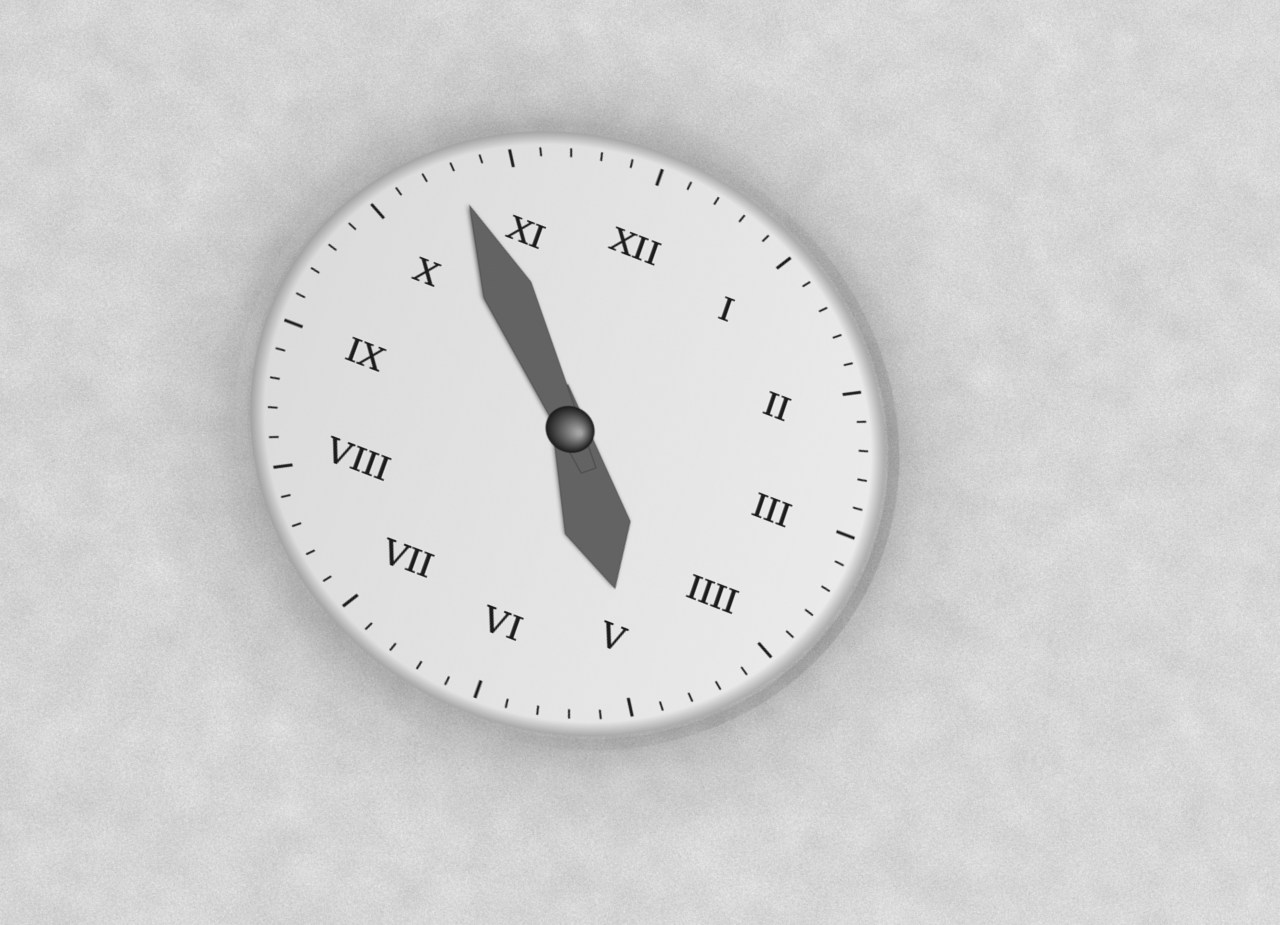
h=4 m=53
